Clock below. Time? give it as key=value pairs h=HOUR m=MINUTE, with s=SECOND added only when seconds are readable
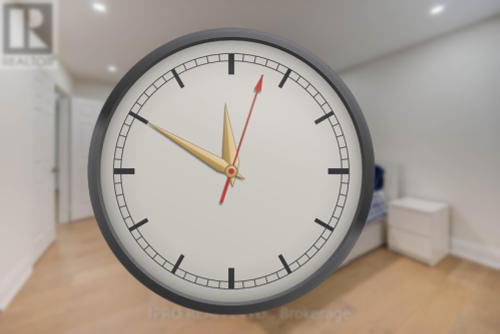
h=11 m=50 s=3
